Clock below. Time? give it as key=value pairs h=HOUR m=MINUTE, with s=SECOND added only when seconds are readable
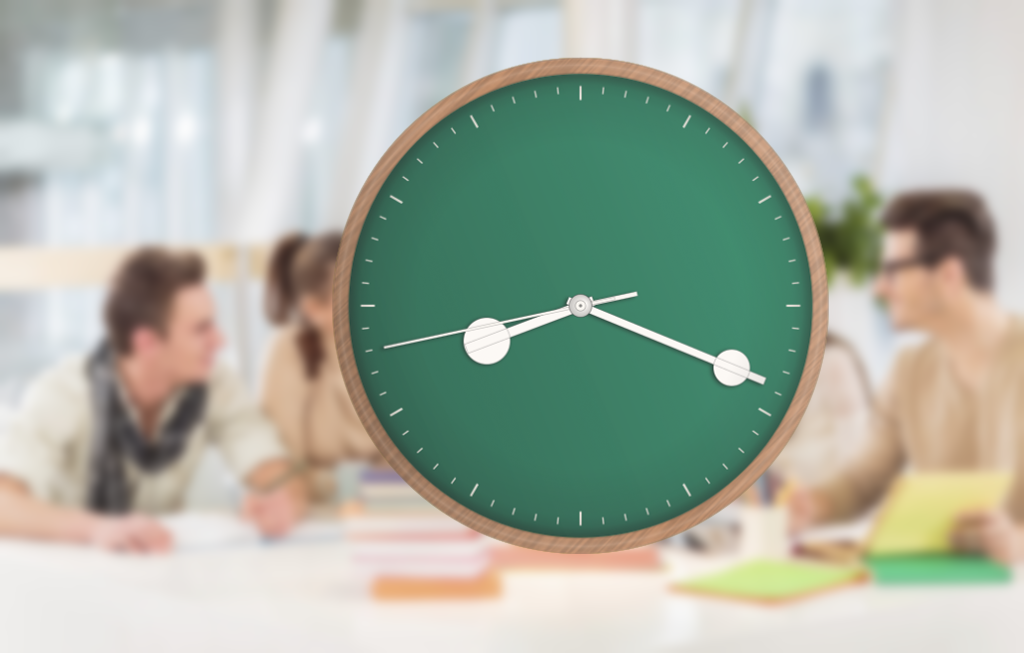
h=8 m=18 s=43
